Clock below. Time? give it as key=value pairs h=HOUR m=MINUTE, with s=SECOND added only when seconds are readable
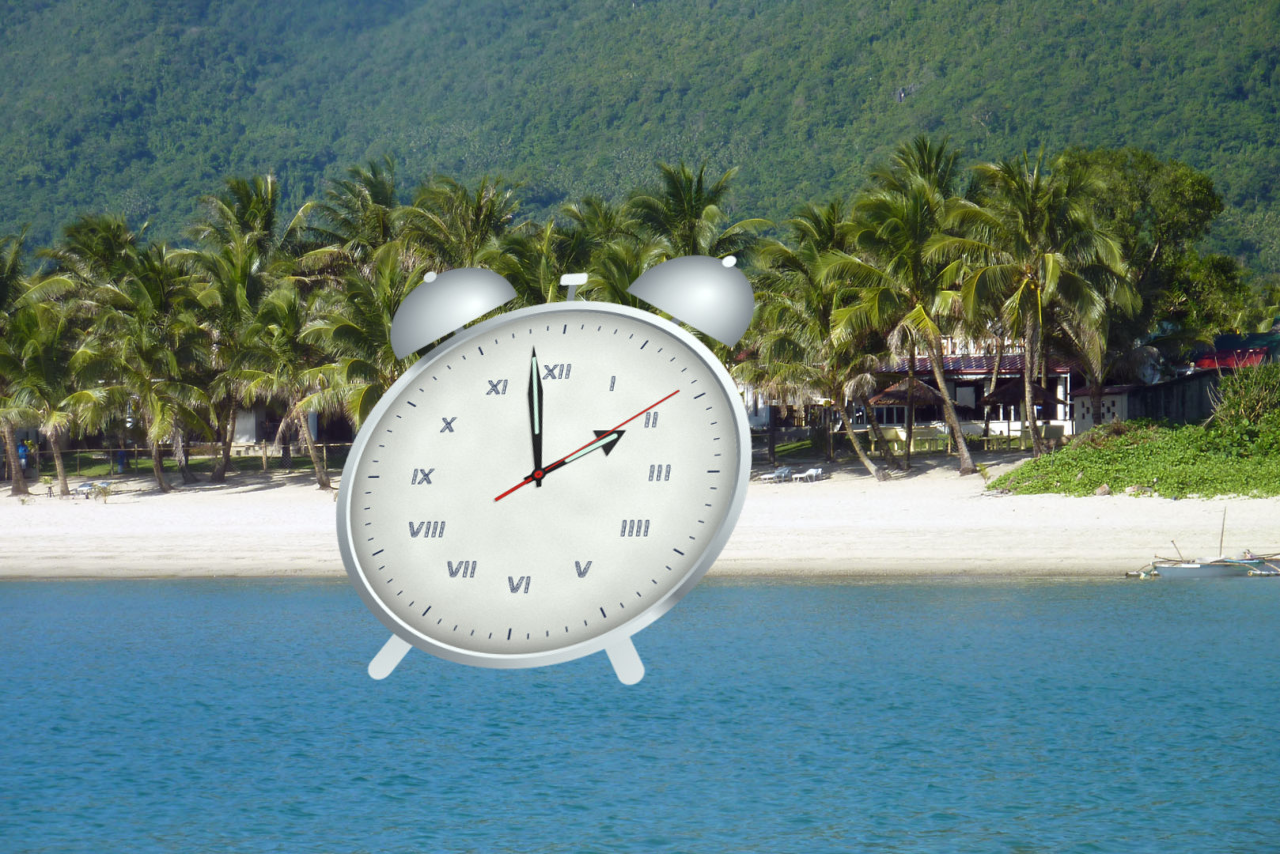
h=1 m=58 s=9
